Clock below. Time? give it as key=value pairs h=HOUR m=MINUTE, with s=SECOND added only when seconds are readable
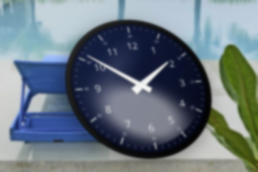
h=1 m=51
